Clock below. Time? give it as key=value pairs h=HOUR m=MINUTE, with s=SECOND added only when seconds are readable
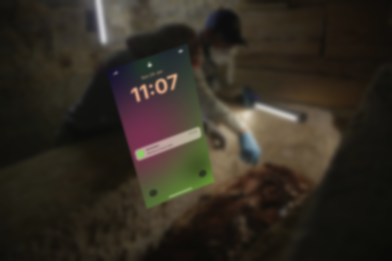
h=11 m=7
